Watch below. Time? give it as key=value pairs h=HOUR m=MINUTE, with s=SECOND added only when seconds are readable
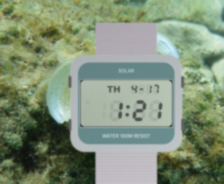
h=1 m=21
